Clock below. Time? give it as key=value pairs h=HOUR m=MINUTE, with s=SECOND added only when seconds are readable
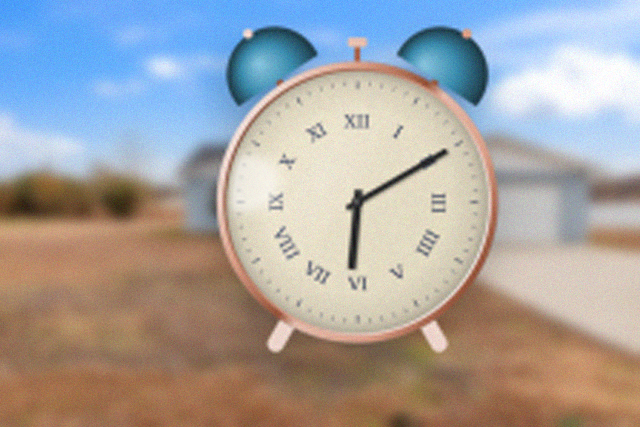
h=6 m=10
